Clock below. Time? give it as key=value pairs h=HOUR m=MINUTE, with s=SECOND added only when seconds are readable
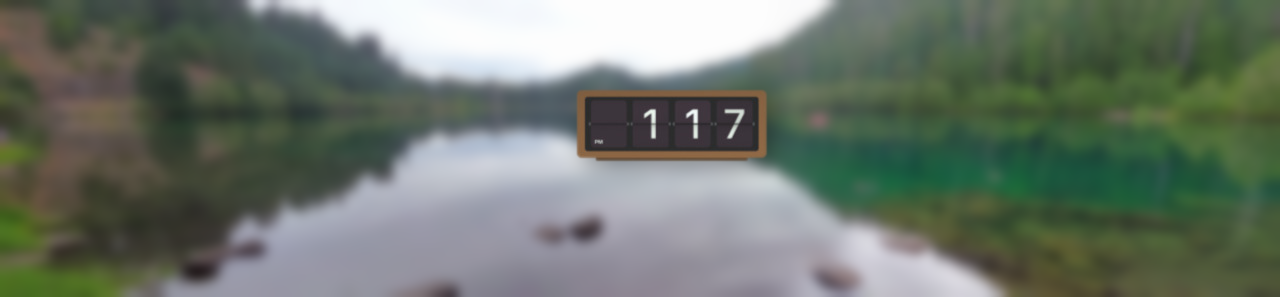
h=1 m=17
